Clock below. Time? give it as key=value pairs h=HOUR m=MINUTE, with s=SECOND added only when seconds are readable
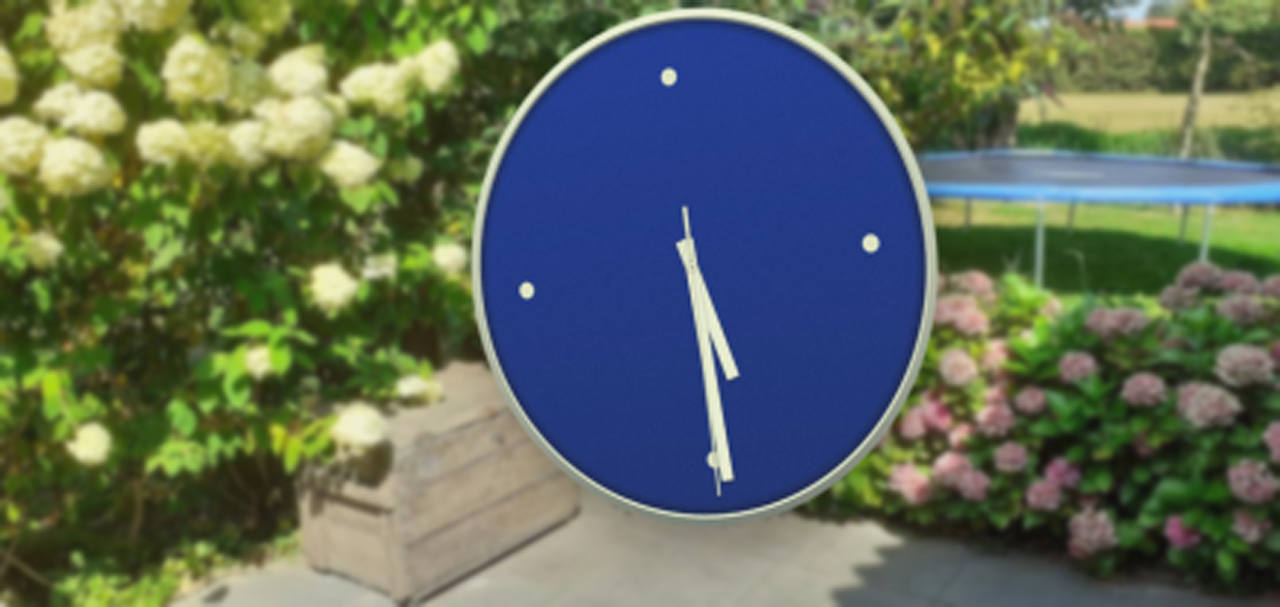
h=5 m=29 s=30
